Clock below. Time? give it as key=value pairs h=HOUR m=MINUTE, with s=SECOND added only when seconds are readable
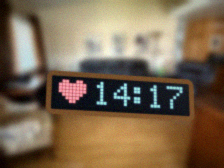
h=14 m=17
